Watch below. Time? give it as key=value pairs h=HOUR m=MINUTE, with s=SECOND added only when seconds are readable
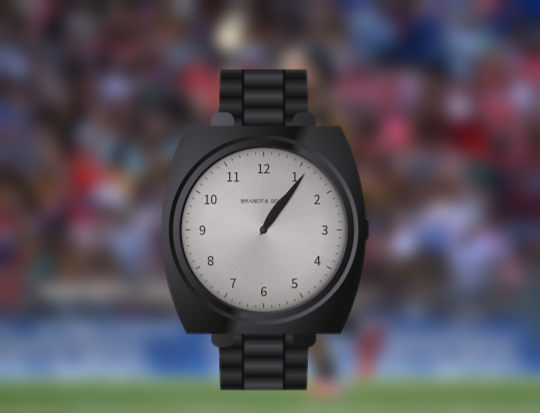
h=1 m=6
